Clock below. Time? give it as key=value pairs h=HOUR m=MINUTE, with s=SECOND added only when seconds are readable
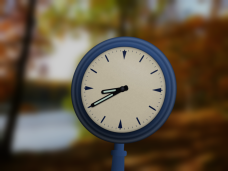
h=8 m=40
